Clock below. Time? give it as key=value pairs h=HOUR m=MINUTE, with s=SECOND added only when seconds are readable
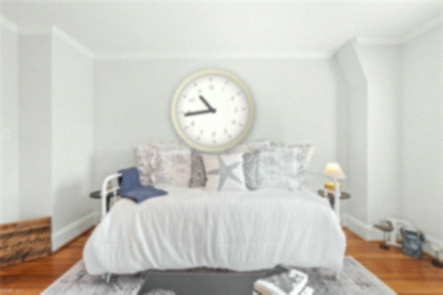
h=10 m=44
